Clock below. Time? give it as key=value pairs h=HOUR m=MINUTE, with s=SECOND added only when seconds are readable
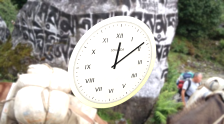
h=12 m=9
